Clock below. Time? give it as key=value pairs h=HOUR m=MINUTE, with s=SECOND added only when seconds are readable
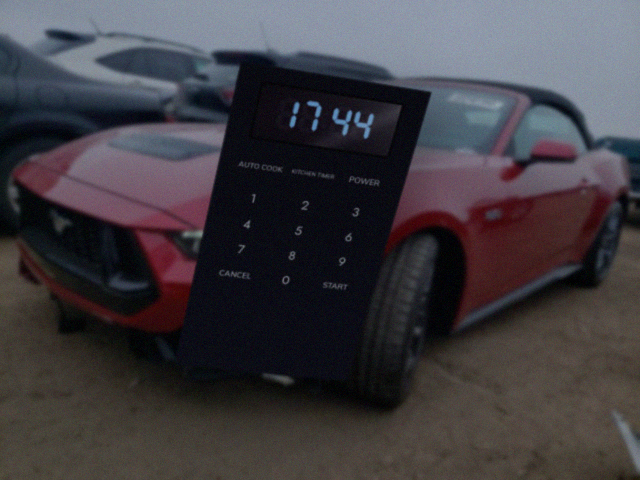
h=17 m=44
